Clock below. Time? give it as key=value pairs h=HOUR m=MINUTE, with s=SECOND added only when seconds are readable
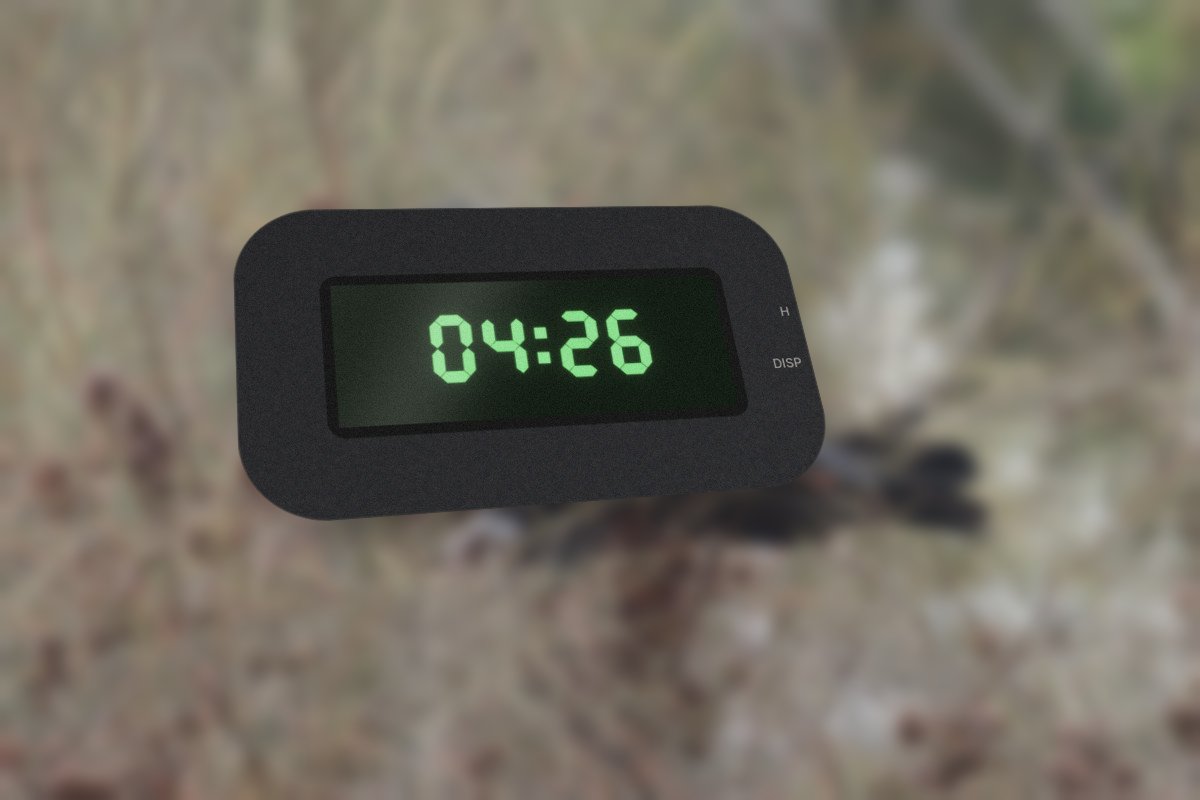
h=4 m=26
